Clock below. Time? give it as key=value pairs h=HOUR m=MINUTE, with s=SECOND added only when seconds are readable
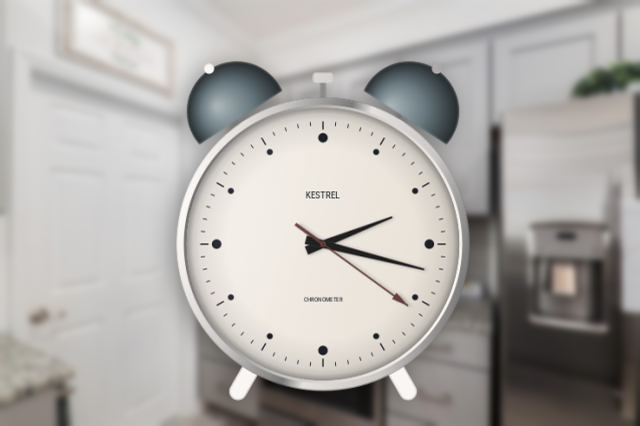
h=2 m=17 s=21
